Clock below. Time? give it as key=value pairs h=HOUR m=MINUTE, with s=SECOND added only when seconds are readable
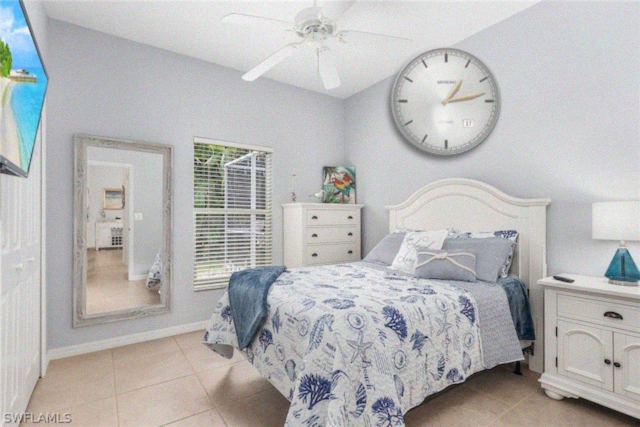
h=1 m=13
